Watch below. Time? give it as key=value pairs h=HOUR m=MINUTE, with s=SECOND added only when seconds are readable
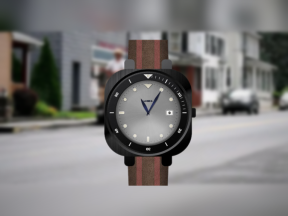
h=11 m=5
